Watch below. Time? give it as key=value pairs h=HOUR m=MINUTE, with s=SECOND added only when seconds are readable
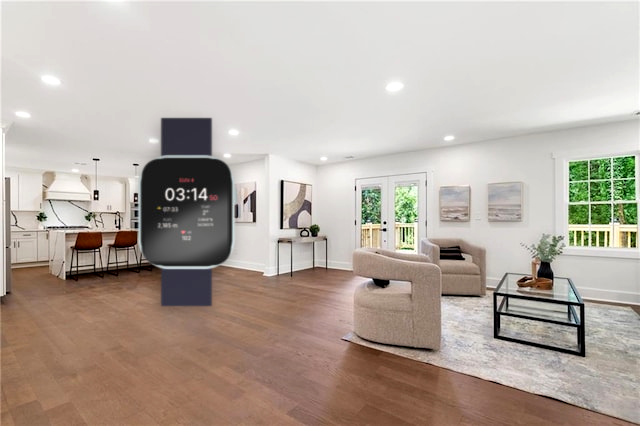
h=3 m=14
